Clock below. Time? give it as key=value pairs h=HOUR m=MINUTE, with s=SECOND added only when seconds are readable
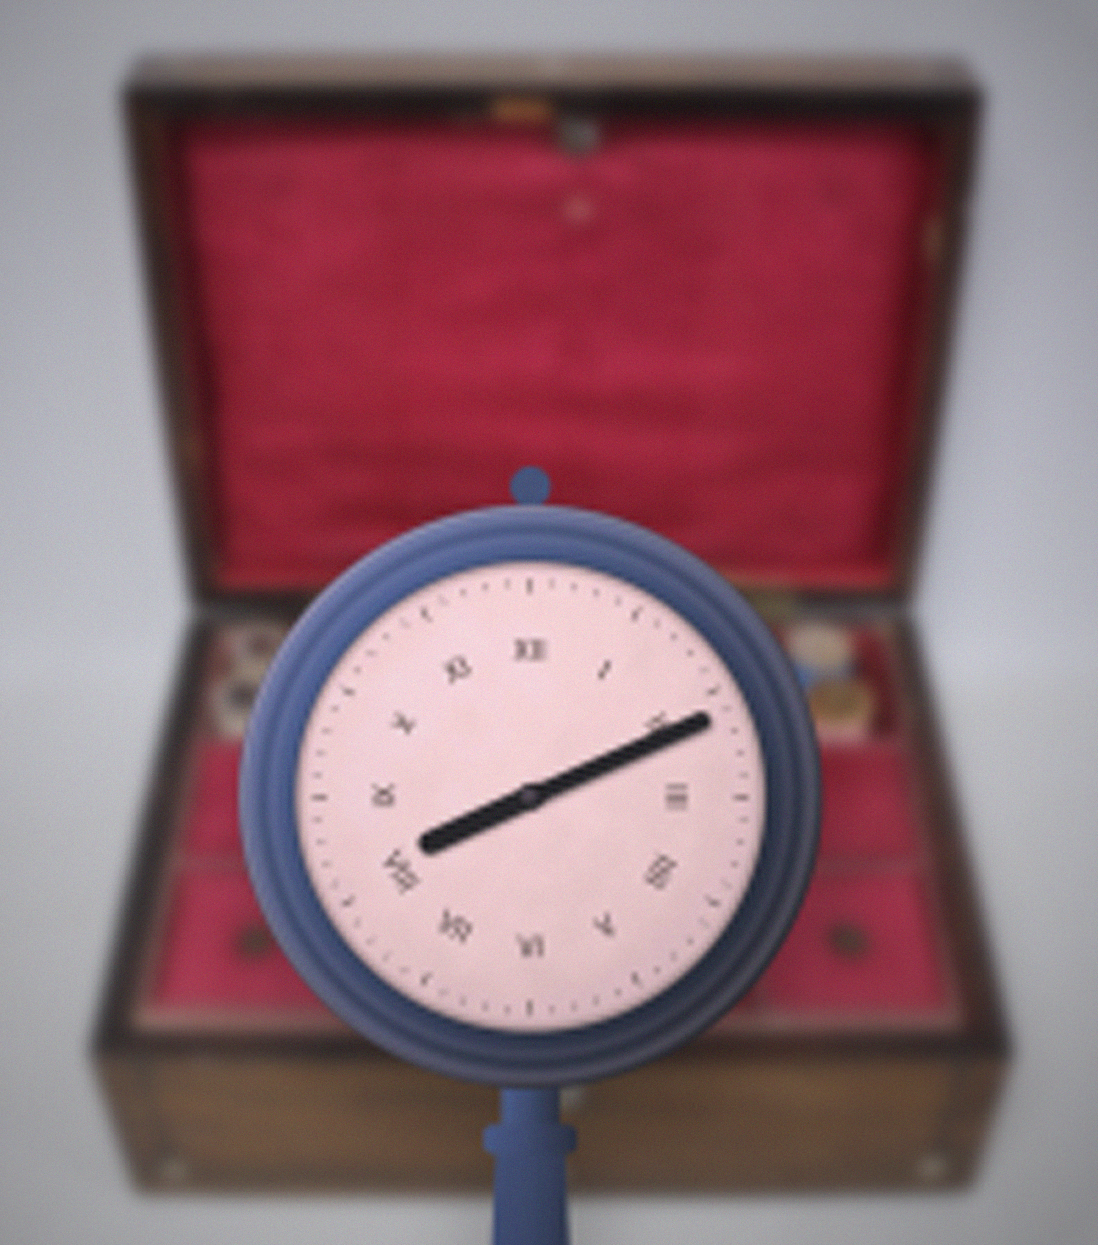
h=8 m=11
